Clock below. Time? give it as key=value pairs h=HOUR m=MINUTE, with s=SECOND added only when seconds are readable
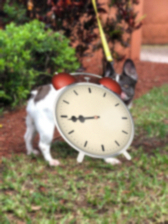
h=8 m=44
